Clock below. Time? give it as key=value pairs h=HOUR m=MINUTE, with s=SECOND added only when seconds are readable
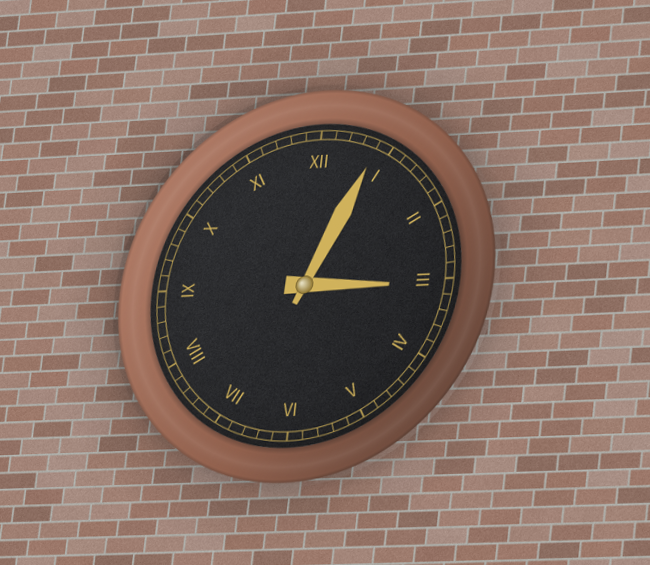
h=3 m=4
